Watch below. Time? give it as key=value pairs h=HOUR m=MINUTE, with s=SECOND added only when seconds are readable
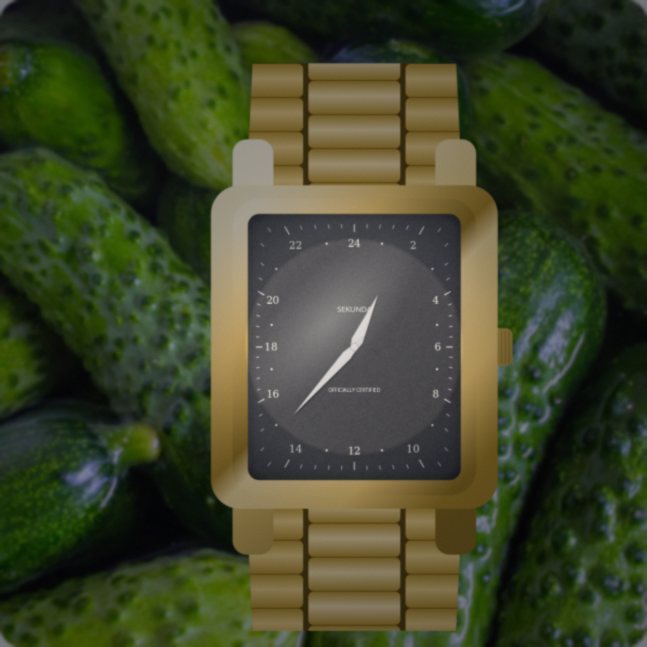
h=1 m=37
